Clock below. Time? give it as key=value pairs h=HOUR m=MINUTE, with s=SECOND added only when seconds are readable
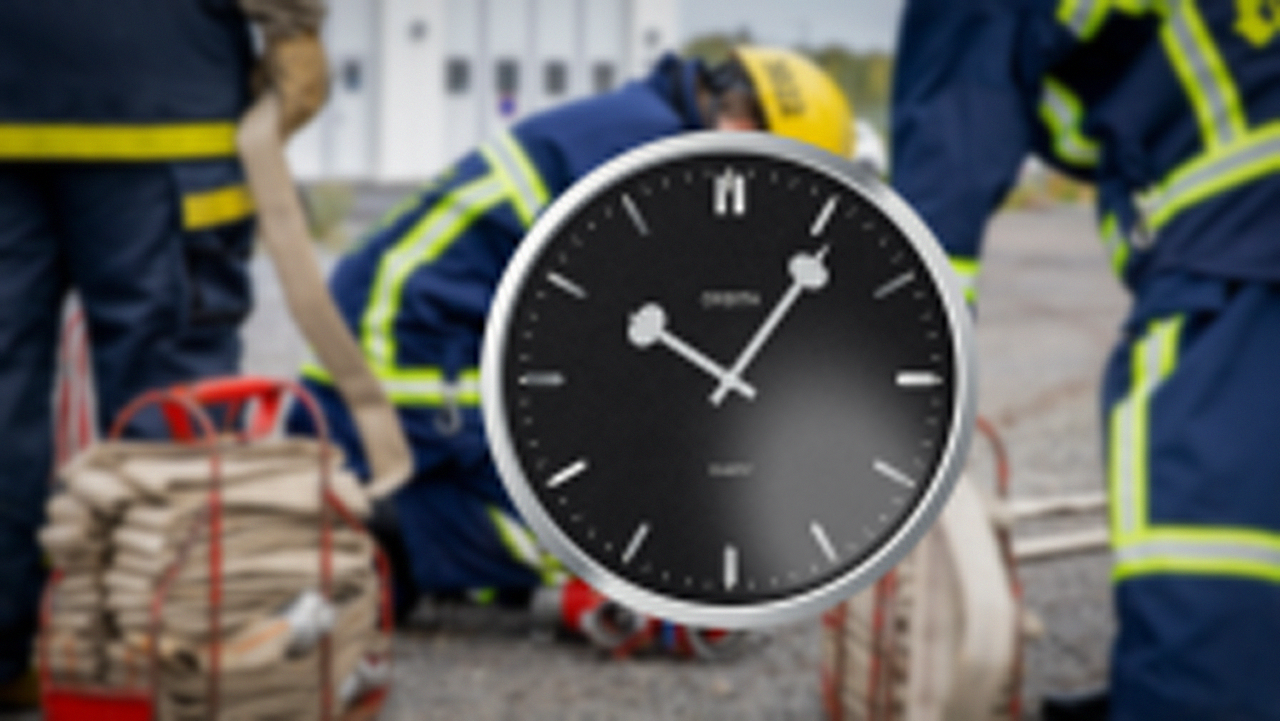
h=10 m=6
